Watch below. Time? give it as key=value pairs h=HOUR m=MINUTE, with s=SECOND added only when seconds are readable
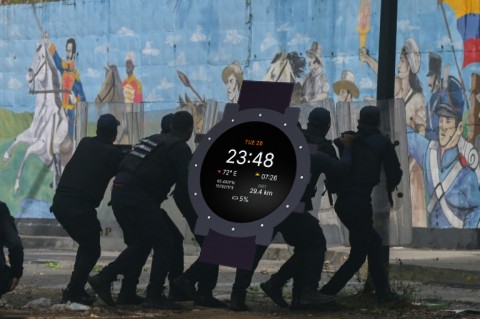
h=23 m=48
